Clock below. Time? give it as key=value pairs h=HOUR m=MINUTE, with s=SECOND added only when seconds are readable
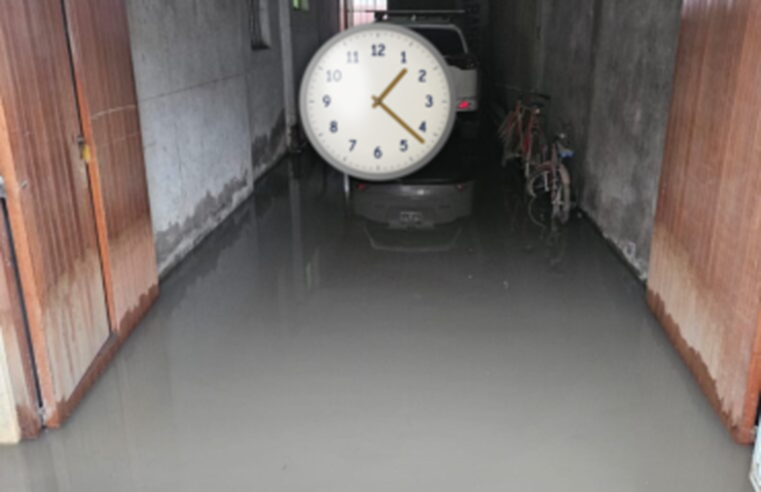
h=1 m=22
